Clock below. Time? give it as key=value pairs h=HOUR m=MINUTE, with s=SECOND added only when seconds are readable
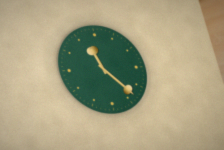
h=11 m=23
